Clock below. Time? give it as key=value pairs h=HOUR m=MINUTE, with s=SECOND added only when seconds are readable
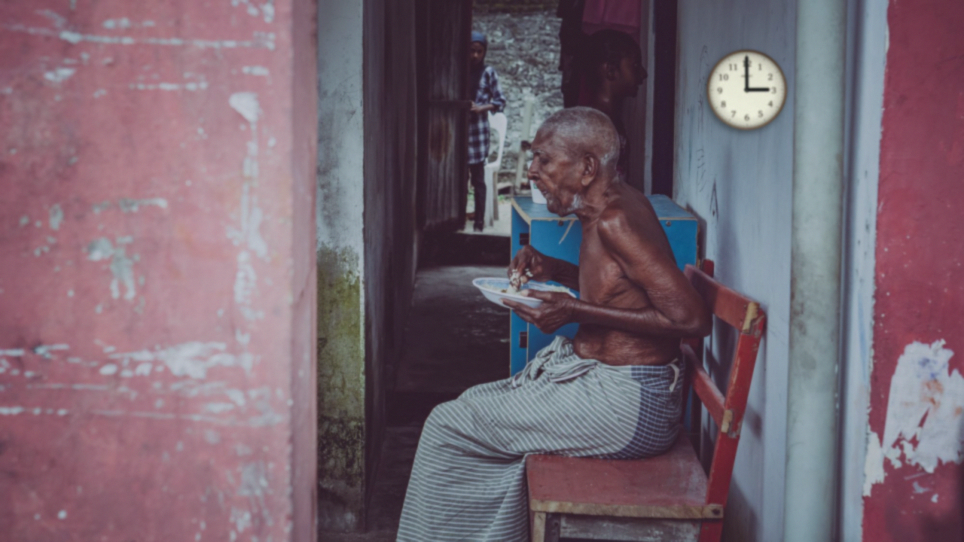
h=3 m=0
